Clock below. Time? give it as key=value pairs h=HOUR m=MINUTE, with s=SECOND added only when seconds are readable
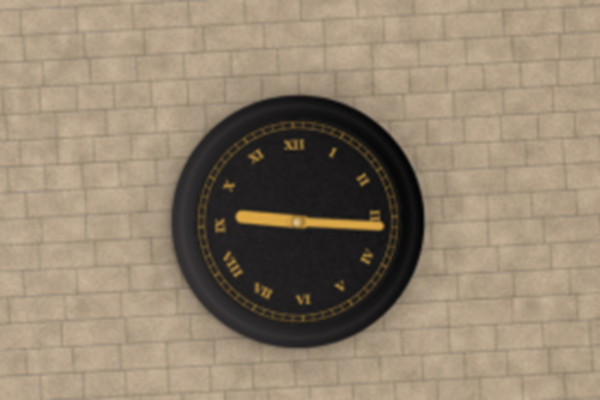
h=9 m=16
